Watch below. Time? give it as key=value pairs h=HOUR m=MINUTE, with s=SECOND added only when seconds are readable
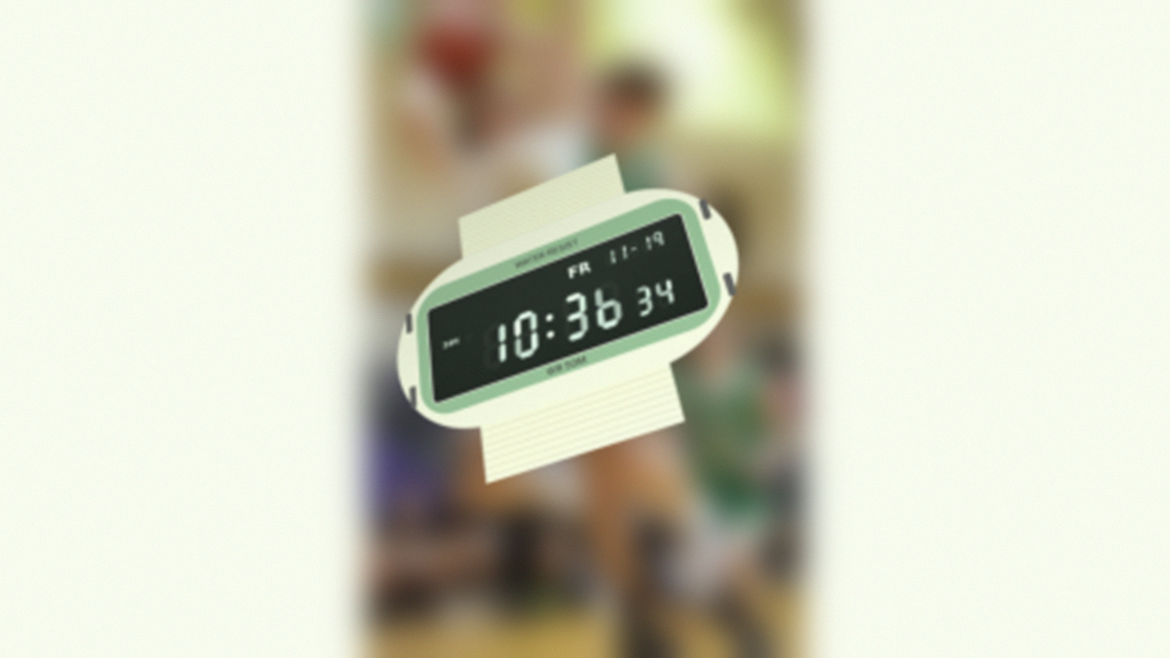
h=10 m=36 s=34
